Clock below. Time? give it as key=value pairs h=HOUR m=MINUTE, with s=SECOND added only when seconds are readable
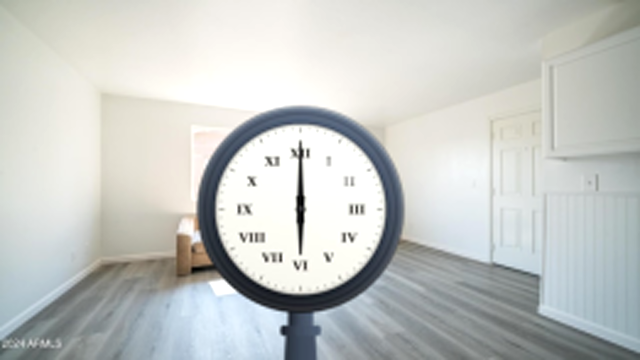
h=6 m=0
